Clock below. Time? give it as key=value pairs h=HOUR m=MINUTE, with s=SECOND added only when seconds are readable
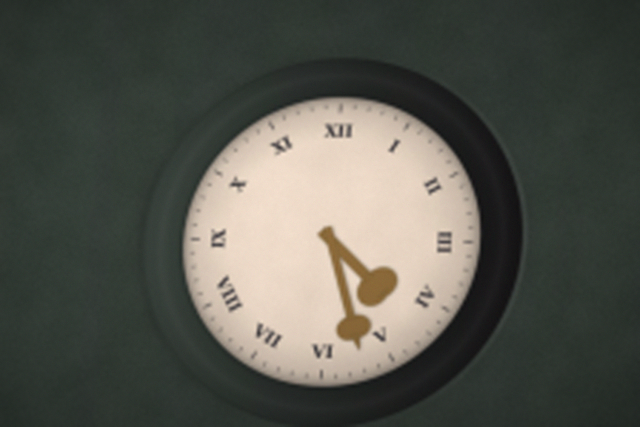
h=4 m=27
